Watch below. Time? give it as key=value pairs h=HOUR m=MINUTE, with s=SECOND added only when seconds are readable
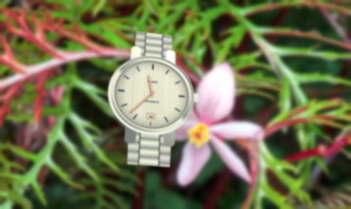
h=11 m=37
